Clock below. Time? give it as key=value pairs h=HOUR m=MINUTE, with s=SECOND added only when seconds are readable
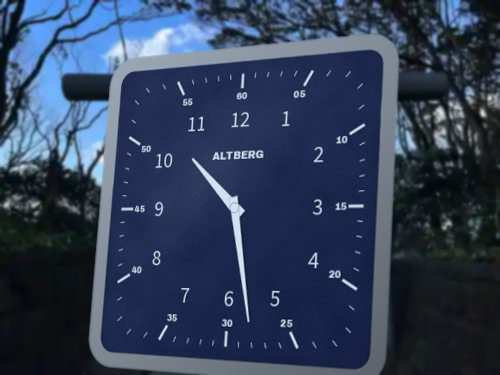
h=10 m=28
